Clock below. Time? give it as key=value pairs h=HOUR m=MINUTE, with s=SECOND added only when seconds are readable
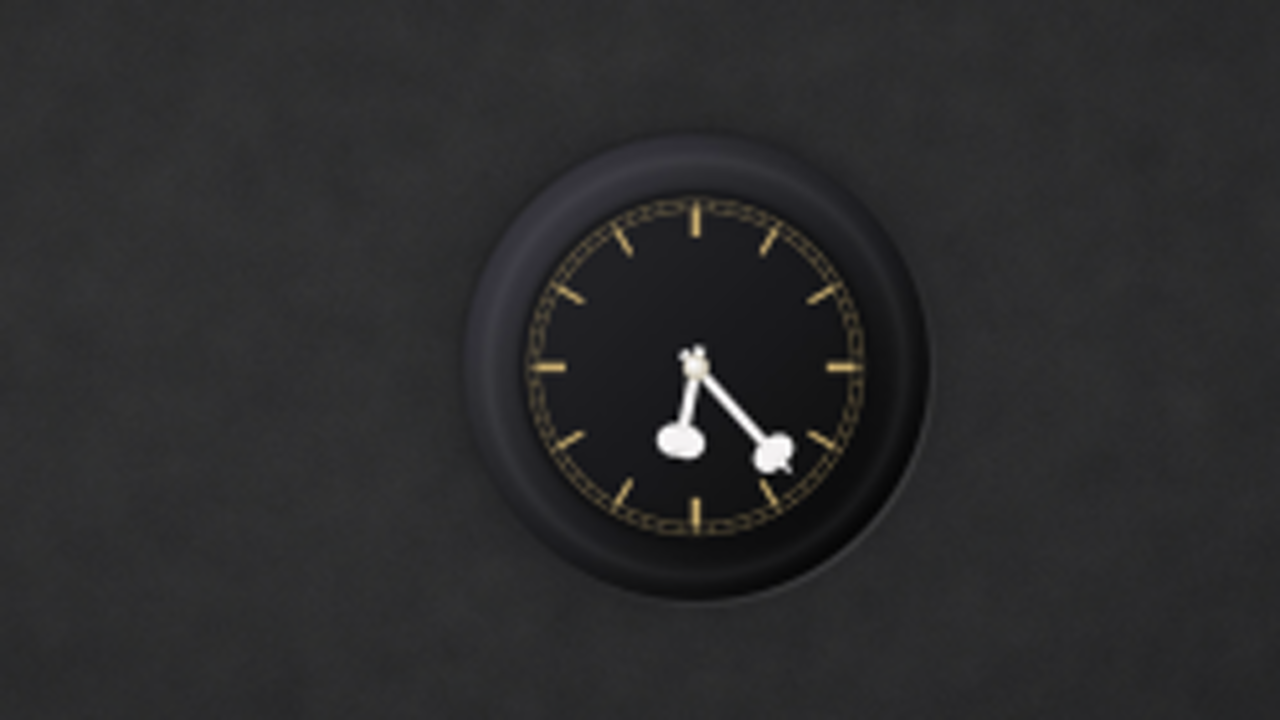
h=6 m=23
